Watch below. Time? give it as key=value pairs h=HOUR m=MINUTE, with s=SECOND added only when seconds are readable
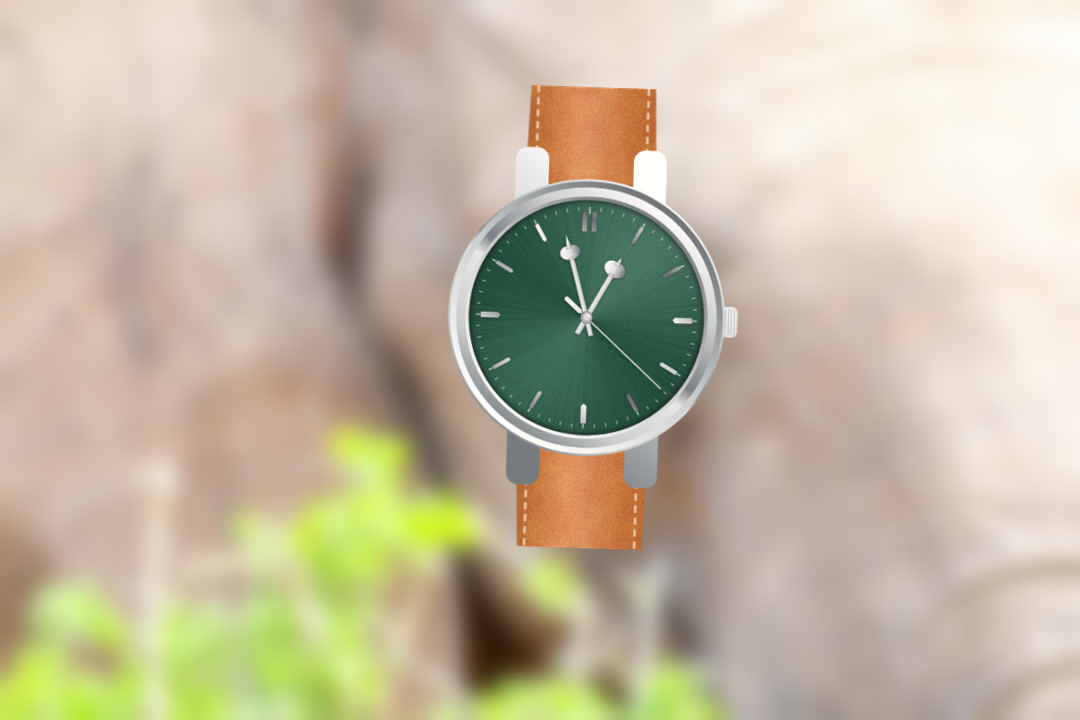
h=12 m=57 s=22
